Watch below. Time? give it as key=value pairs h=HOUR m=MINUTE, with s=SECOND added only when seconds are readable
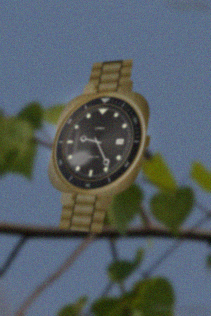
h=9 m=24
